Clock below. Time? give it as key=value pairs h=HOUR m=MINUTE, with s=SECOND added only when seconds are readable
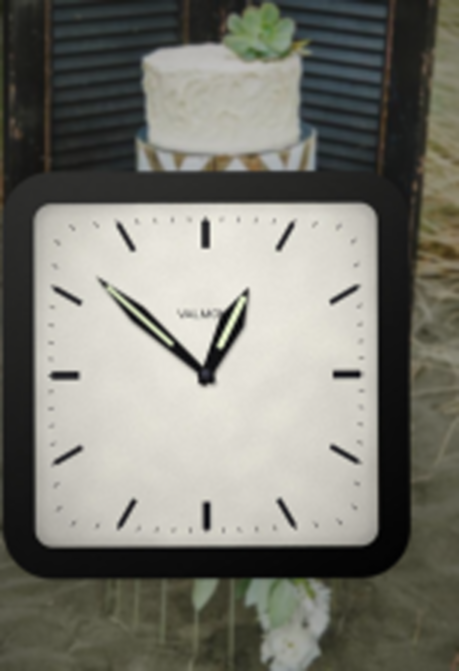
h=12 m=52
